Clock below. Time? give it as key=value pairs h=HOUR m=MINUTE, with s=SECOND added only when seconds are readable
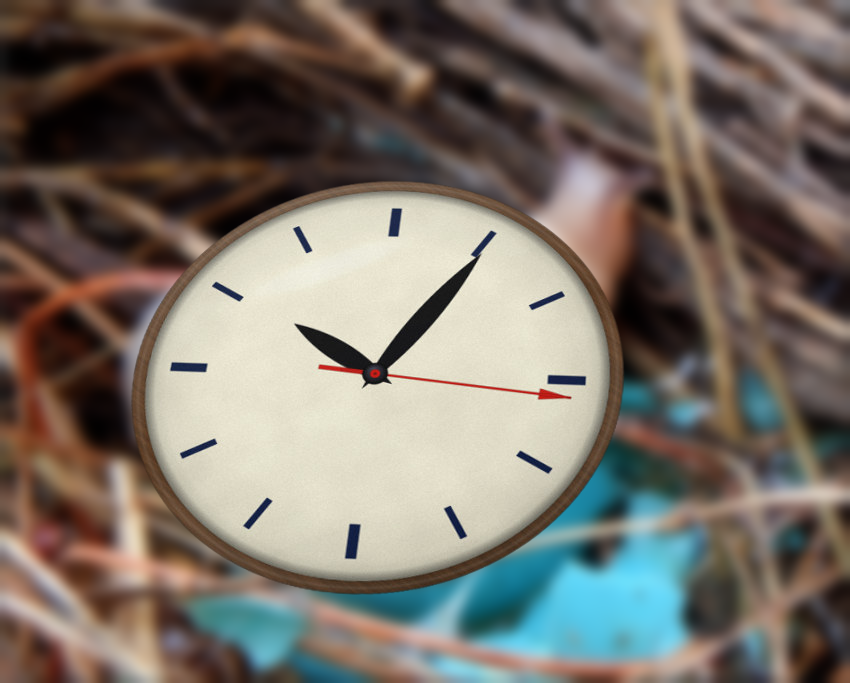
h=10 m=5 s=16
